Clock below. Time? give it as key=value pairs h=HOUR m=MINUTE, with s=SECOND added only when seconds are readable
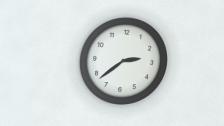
h=2 m=38
